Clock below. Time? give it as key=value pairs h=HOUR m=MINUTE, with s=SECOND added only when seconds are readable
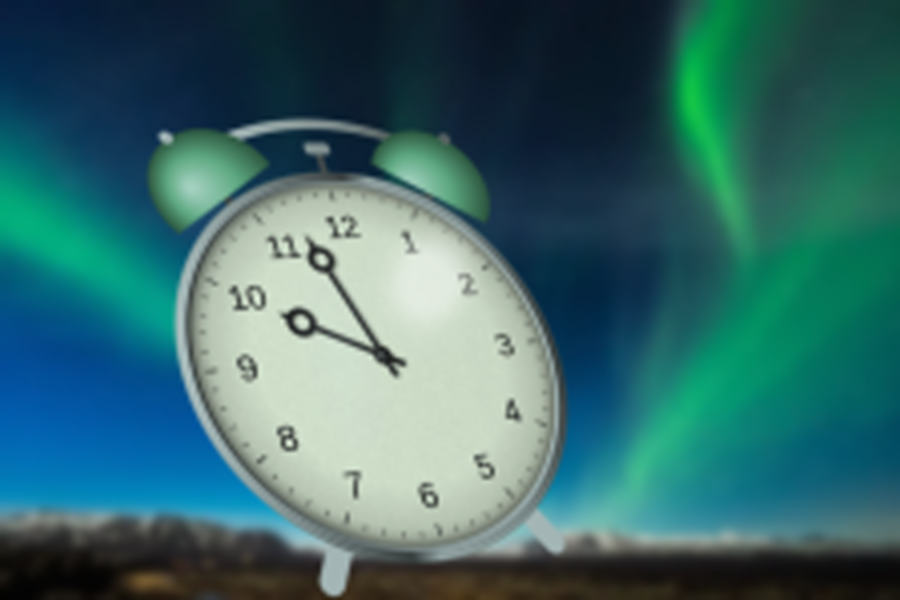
h=9 m=57
